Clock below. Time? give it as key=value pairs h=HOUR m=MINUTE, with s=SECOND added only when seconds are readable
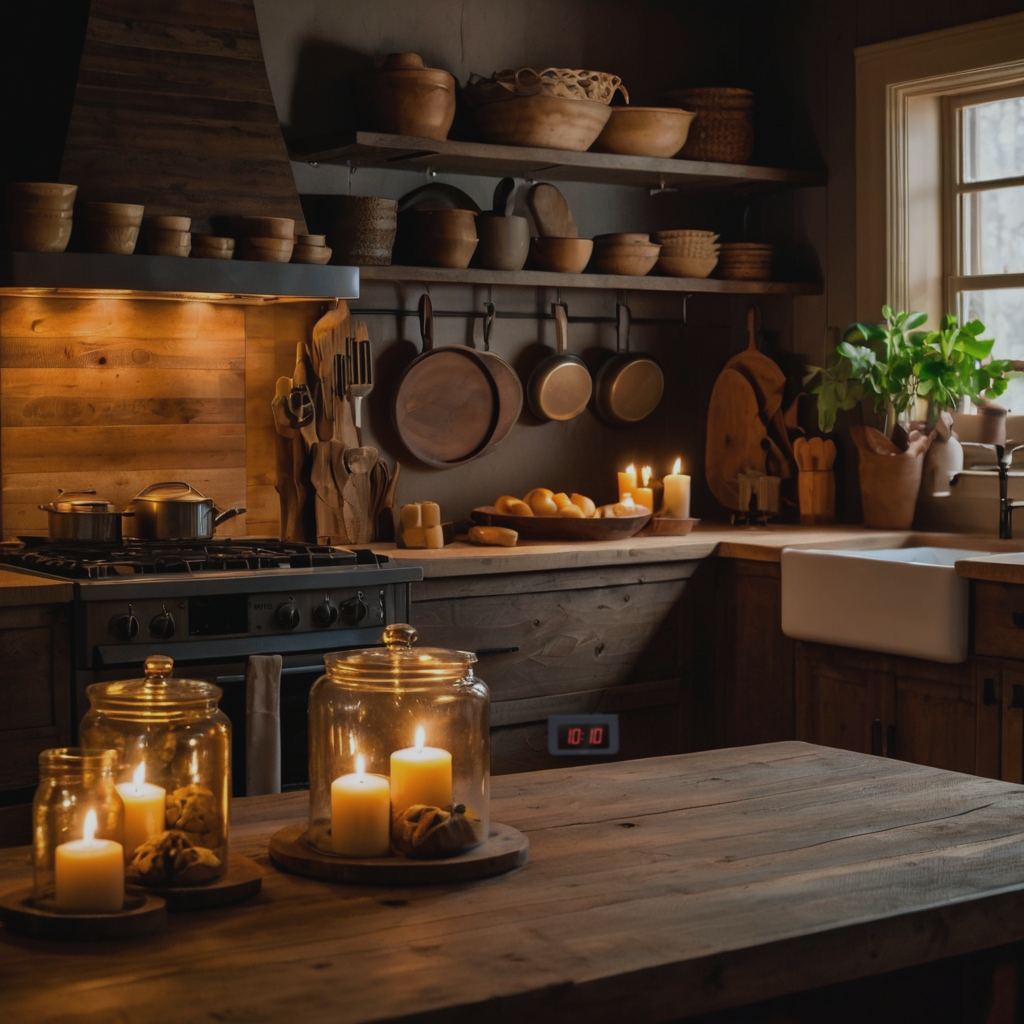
h=10 m=10
